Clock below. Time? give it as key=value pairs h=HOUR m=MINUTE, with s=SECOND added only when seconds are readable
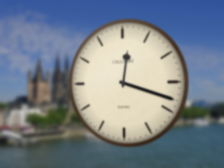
h=12 m=18
